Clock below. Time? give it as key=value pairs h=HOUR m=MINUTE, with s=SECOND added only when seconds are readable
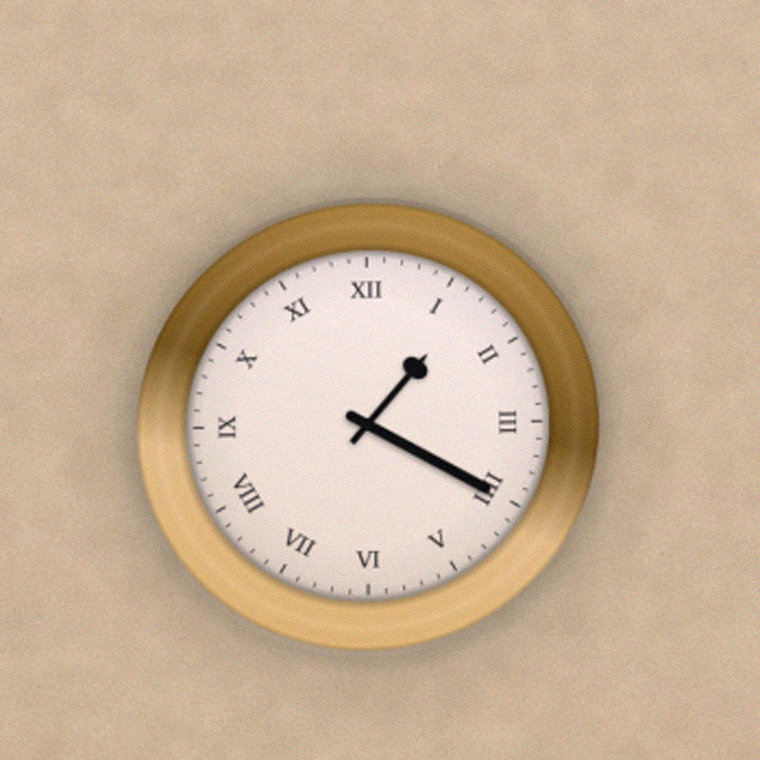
h=1 m=20
